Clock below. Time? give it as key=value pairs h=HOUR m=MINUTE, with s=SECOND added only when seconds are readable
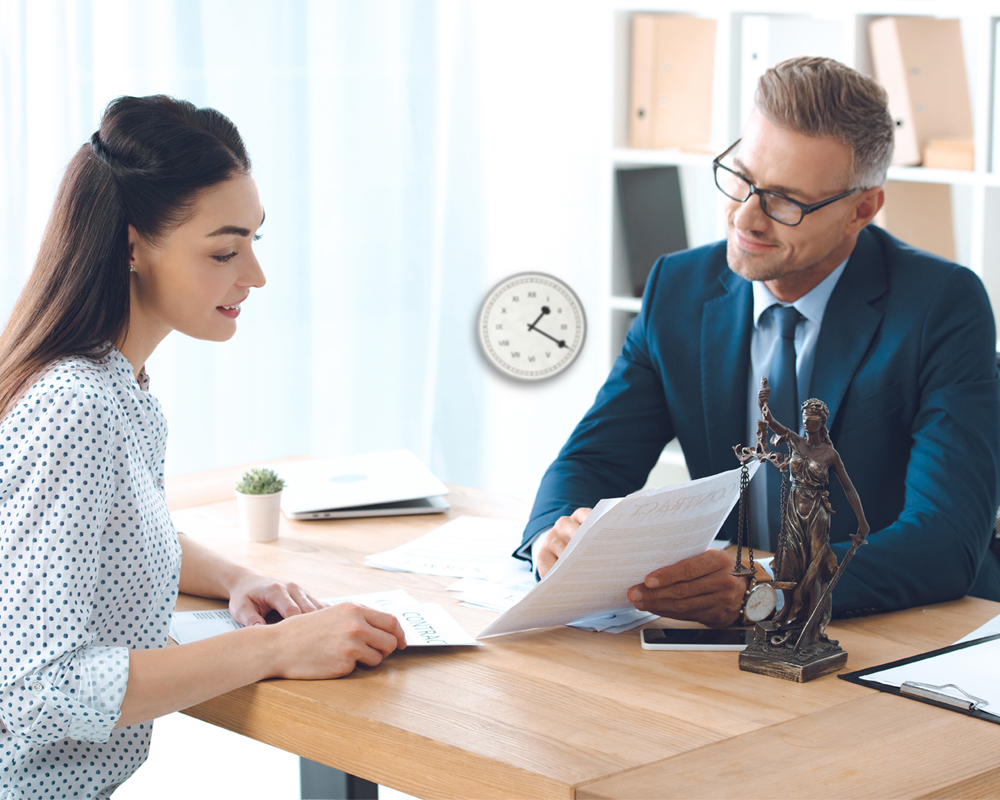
h=1 m=20
